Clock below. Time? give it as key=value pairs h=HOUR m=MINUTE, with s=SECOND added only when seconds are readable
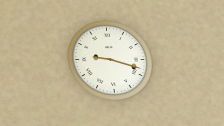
h=9 m=18
